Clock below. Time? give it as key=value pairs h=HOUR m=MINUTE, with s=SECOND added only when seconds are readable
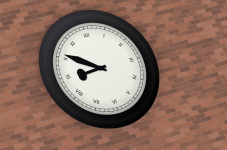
h=8 m=51
